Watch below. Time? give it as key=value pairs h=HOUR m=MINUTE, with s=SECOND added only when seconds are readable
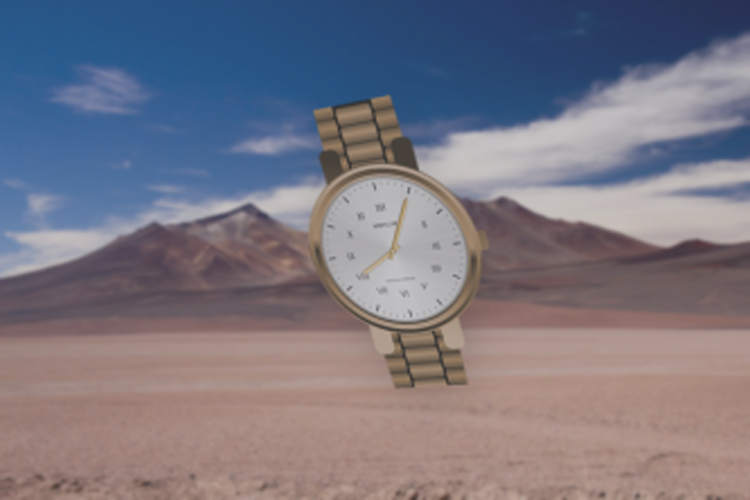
h=8 m=5
